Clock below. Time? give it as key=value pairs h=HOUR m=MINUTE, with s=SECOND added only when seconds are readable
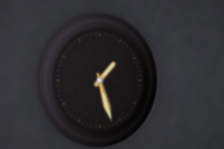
h=1 m=27
